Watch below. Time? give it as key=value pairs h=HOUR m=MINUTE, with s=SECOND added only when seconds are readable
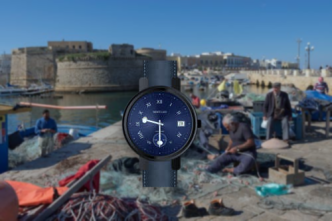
h=9 m=30
